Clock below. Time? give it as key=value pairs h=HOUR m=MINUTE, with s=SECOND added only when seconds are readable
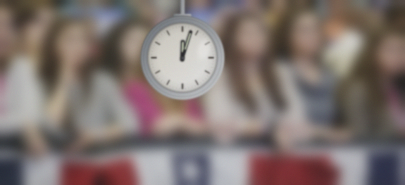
h=12 m=3
